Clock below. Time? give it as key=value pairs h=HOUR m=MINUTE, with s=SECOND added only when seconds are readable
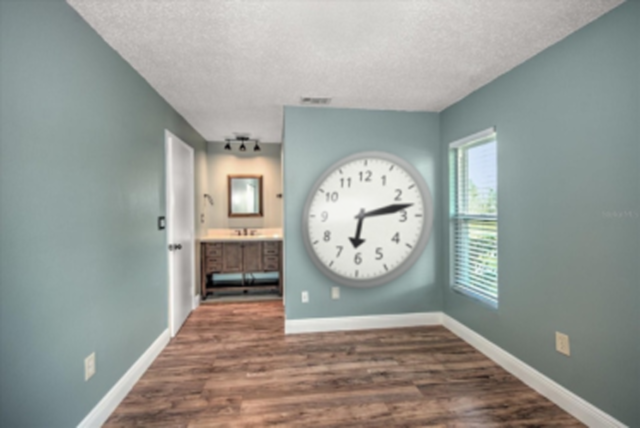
h=6 m=13
